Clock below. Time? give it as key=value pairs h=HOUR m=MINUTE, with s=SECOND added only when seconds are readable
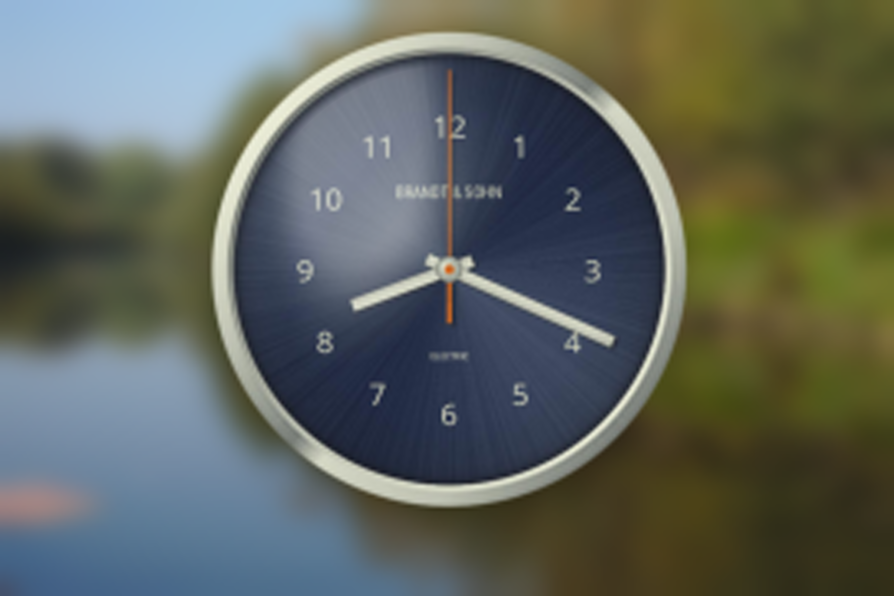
h=8 m=19 s=0
